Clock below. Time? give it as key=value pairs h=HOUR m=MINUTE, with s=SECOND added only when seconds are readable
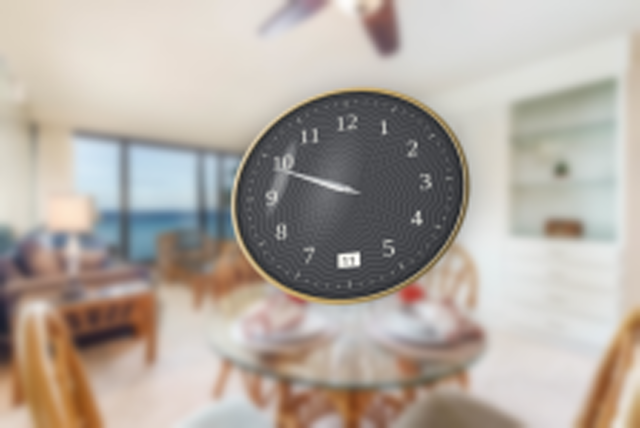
h=9 m=49
